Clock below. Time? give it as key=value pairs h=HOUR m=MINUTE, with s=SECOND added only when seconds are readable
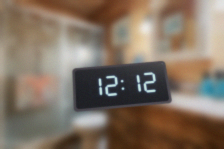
h=12 m=12
